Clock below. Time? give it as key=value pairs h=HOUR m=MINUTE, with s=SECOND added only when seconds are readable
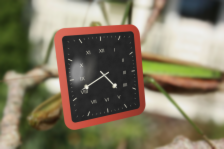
h=4 m=41
